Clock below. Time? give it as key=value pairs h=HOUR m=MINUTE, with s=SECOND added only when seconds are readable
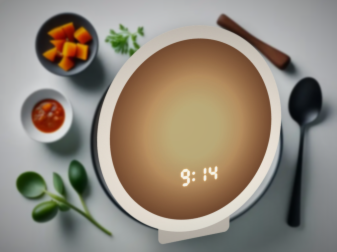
h=9 m=14
